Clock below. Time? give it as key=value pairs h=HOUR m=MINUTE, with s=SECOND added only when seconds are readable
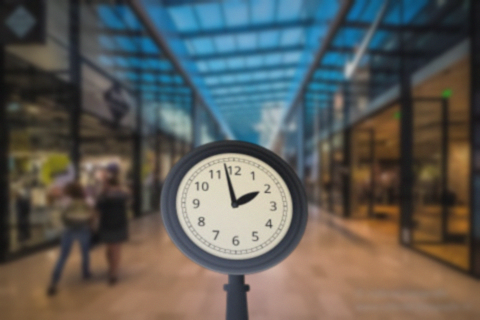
h=1 m=58
